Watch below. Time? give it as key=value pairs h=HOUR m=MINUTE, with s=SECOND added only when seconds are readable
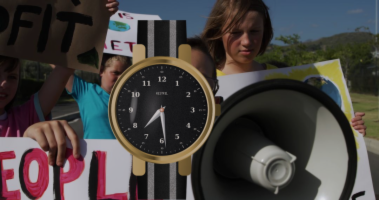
h=7 m=29
